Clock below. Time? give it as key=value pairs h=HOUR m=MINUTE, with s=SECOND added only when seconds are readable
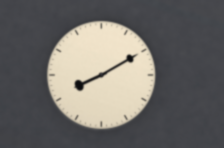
h=8 m=10
